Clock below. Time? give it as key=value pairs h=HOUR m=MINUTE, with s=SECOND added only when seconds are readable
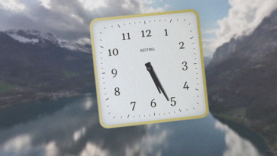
h=5 m=26
